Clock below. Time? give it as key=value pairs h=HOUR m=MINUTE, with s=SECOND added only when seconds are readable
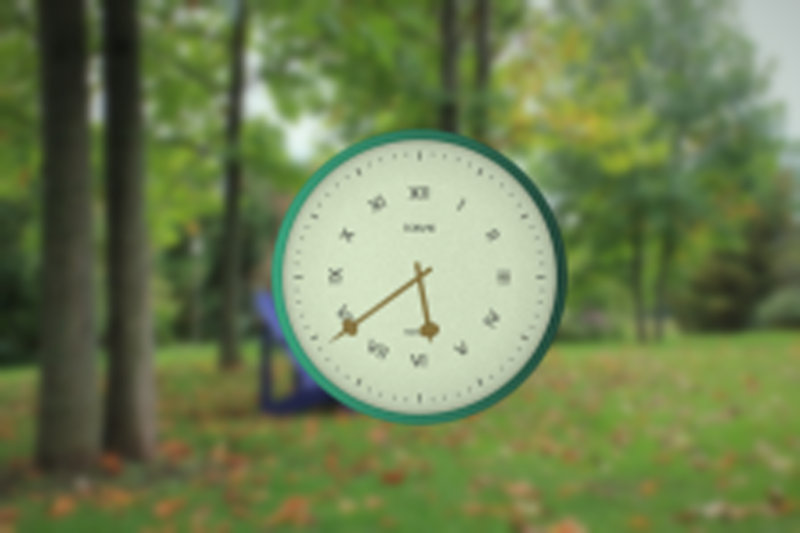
h=5 m=39
